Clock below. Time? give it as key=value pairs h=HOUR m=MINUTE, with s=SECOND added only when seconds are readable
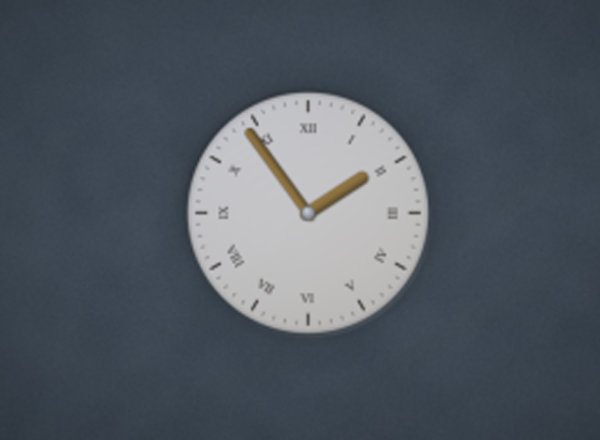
h=1 m=54
